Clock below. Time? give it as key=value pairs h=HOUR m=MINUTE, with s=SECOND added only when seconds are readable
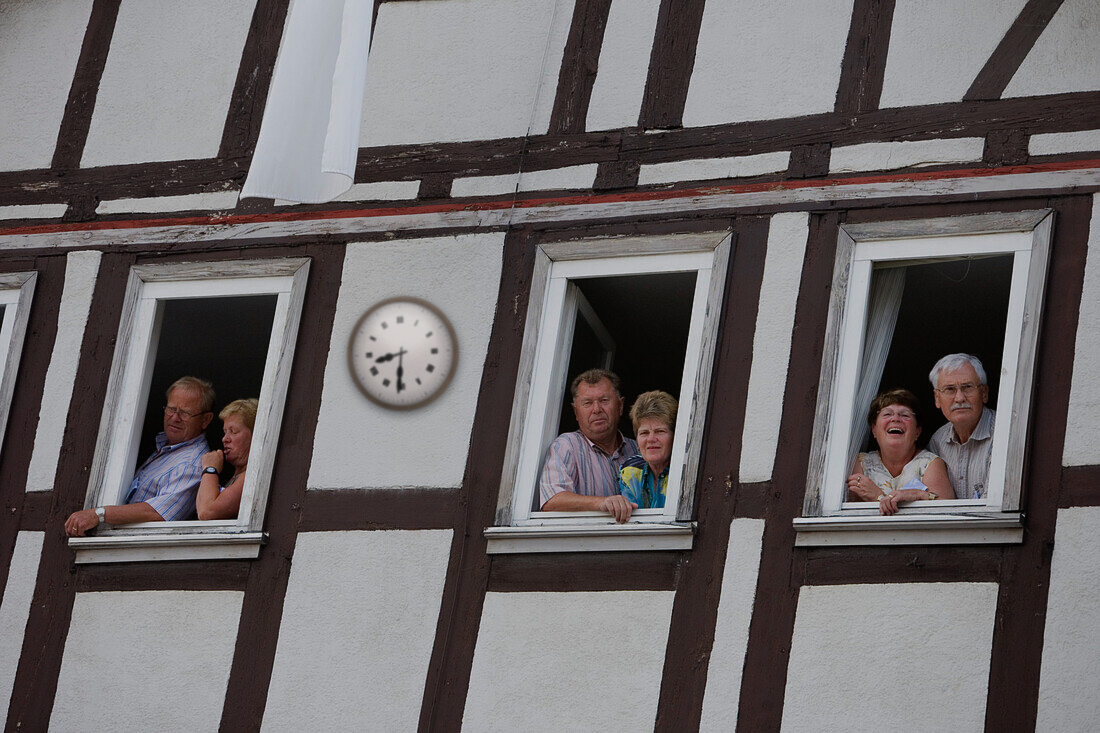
h=8 m=31
